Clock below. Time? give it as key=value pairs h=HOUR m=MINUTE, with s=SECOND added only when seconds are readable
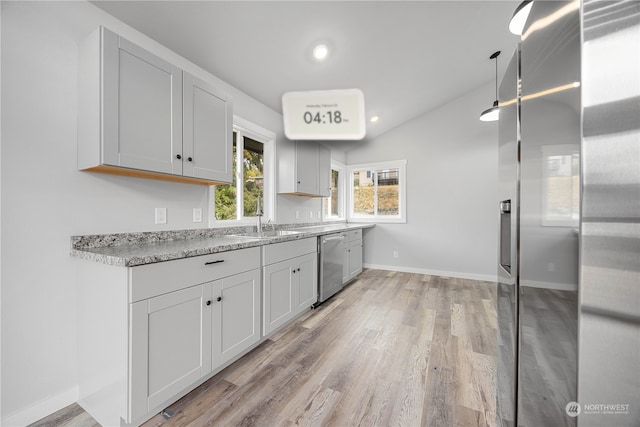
h=4 m=18
